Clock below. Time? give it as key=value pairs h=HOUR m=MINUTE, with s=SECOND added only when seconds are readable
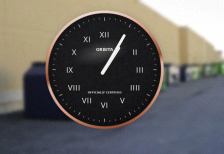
h=1 m=5
